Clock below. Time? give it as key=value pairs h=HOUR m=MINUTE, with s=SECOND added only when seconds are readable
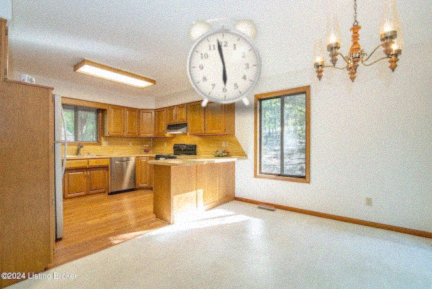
h=5 m=58
